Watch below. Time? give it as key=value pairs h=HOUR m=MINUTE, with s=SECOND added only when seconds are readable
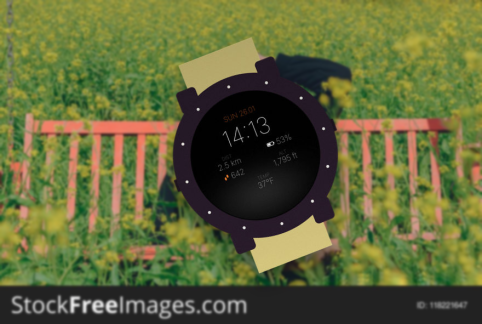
h=14 m=13
